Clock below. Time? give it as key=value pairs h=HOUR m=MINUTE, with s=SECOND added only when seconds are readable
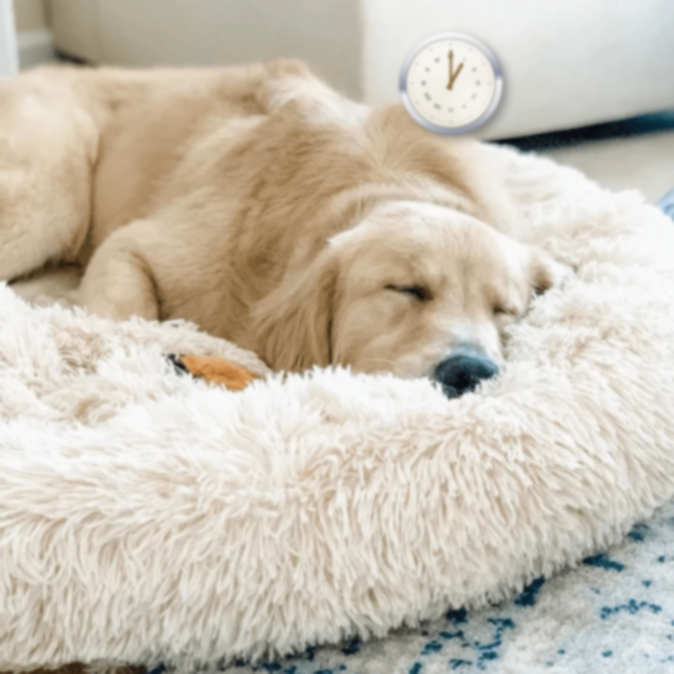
h=1 m=0
